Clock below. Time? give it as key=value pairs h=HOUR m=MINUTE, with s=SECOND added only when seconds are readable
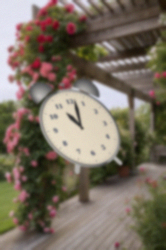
h=11 m=2
